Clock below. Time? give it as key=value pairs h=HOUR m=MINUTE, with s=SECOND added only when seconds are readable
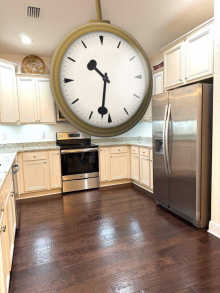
h=10 m=32
